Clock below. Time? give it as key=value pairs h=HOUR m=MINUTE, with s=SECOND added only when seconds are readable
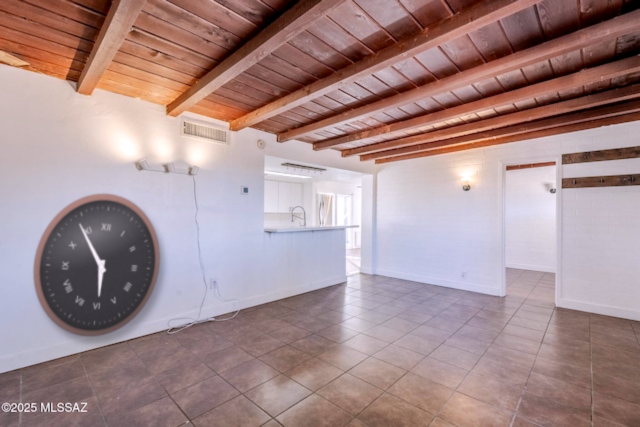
h=5 m=54
